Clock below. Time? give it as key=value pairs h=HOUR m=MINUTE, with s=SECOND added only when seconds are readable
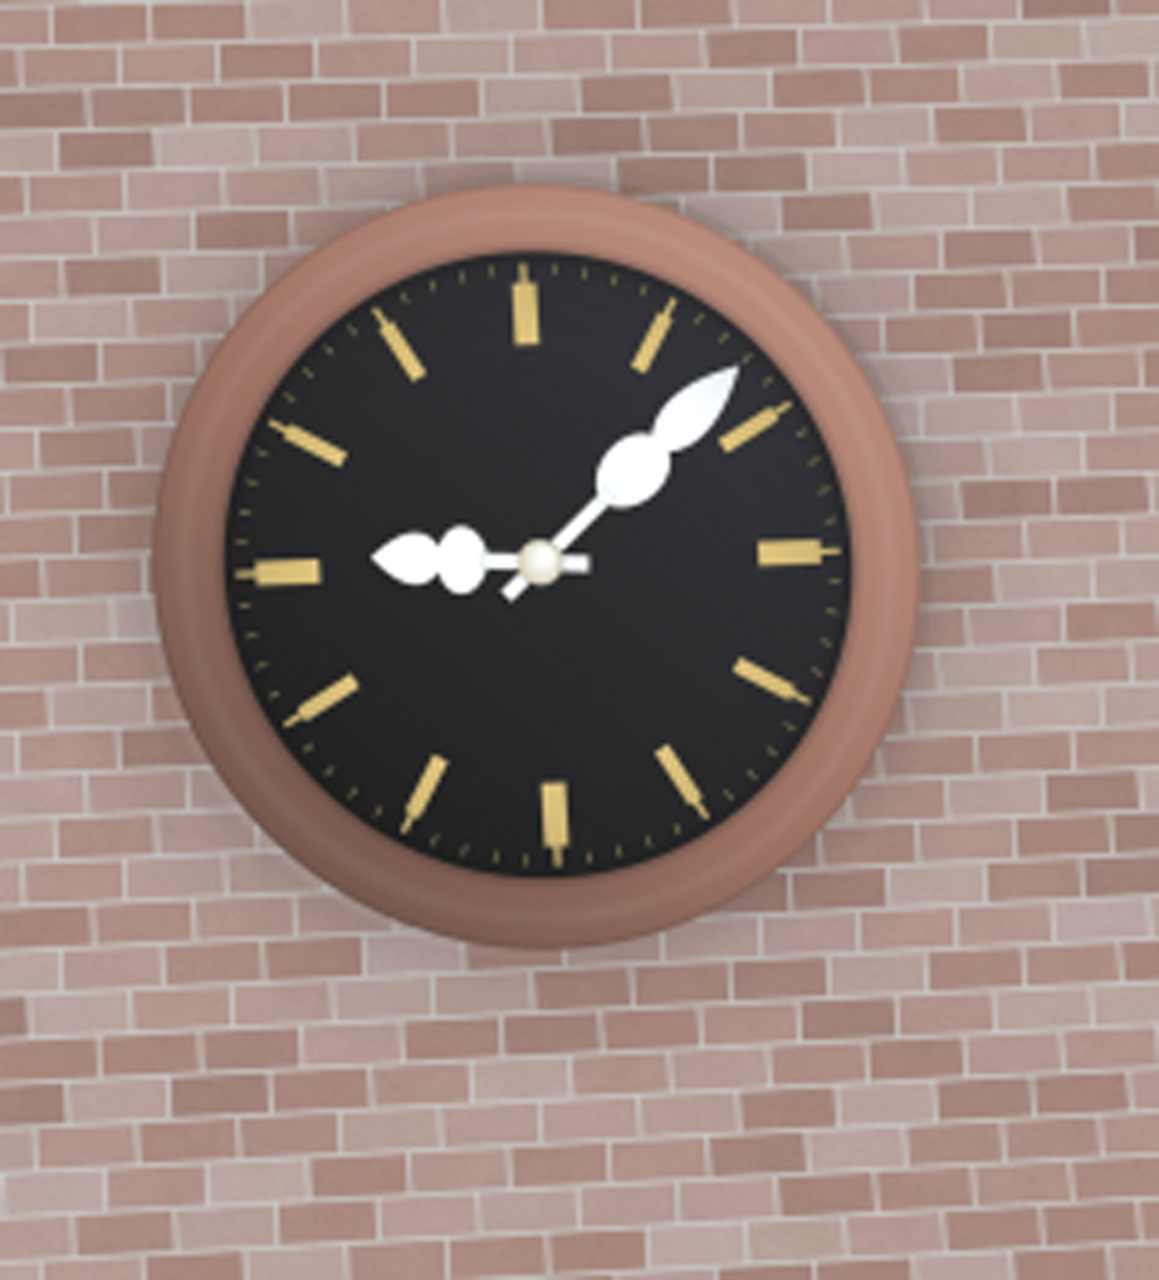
h=9 m=8
